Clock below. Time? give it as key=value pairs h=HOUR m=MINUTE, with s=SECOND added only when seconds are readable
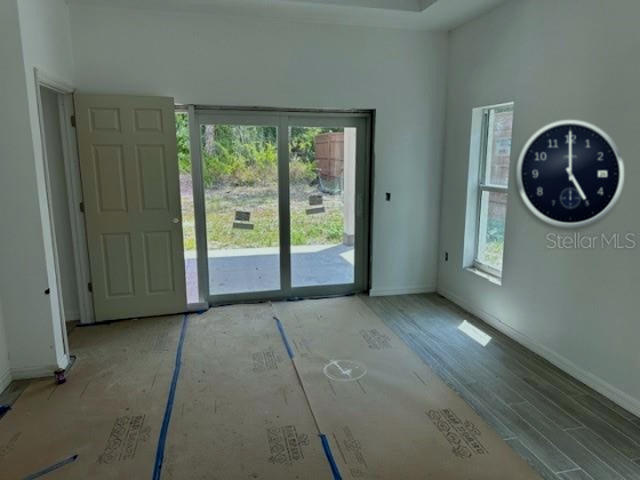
h=5 m=0
